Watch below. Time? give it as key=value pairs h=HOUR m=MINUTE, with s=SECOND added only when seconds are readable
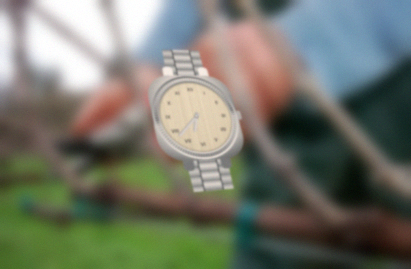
h=6 m=38
